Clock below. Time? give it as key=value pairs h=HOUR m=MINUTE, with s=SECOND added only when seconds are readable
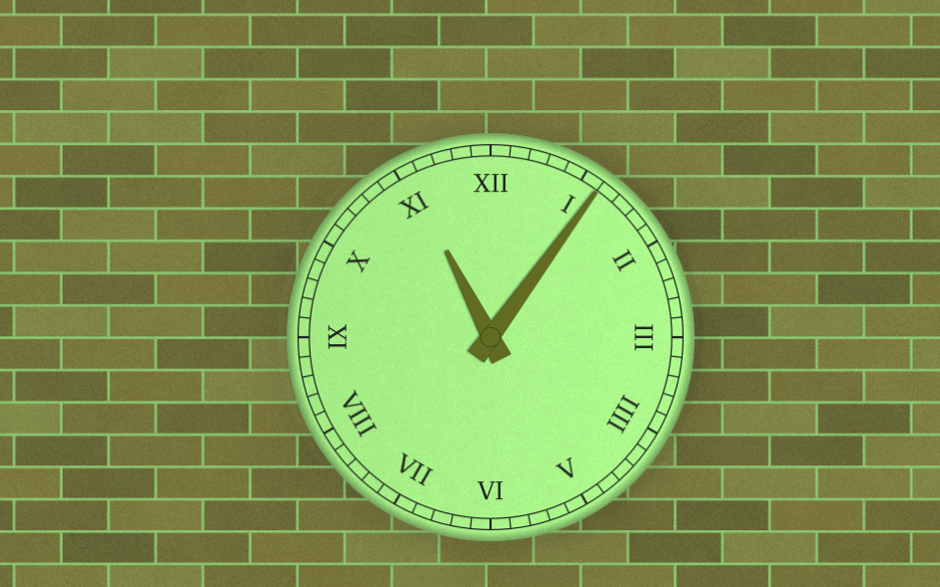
h=11 m=6
